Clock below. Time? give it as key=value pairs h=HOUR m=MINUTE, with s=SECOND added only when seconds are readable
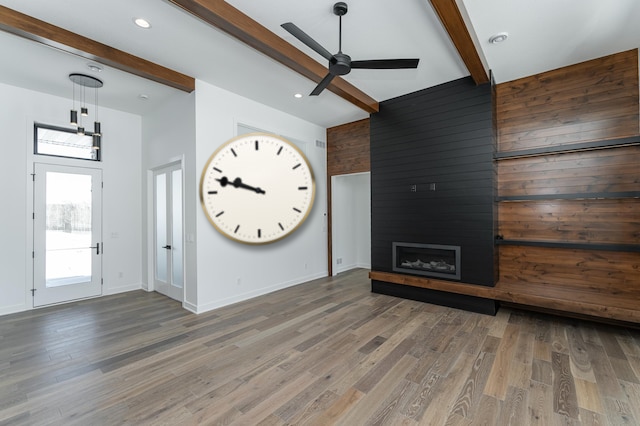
h=9 m=48
